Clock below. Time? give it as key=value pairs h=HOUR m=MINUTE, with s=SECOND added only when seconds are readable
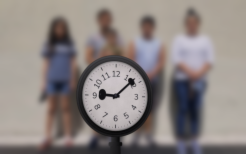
h=9 m=8
